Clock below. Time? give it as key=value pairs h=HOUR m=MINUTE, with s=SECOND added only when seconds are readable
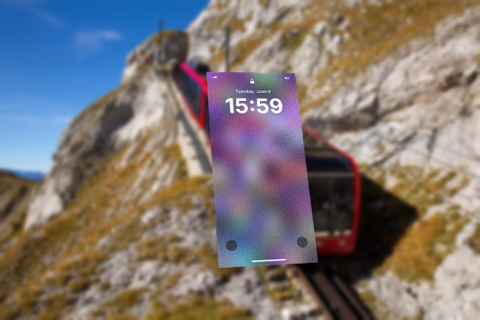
h=15 m=59
